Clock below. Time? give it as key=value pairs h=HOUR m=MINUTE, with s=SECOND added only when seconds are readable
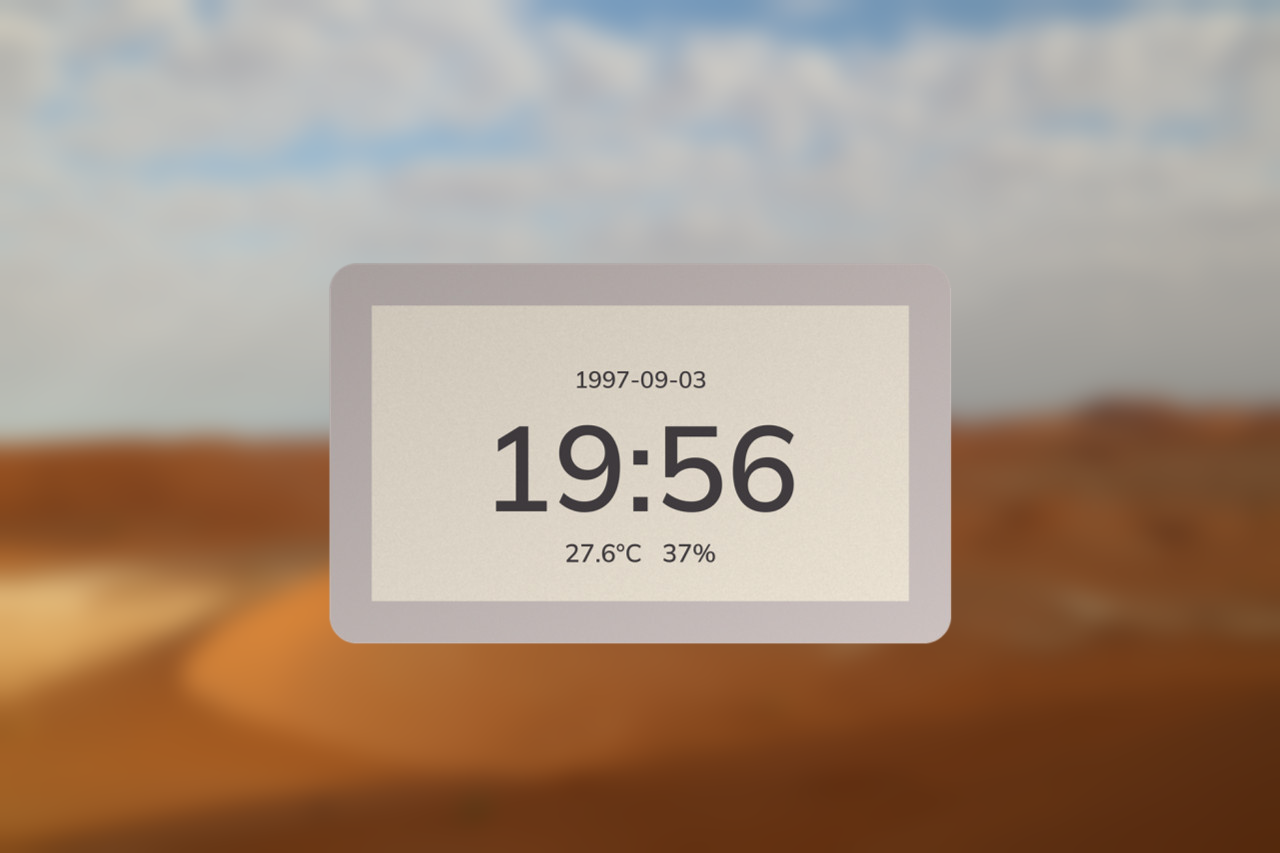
h=19 m=56
